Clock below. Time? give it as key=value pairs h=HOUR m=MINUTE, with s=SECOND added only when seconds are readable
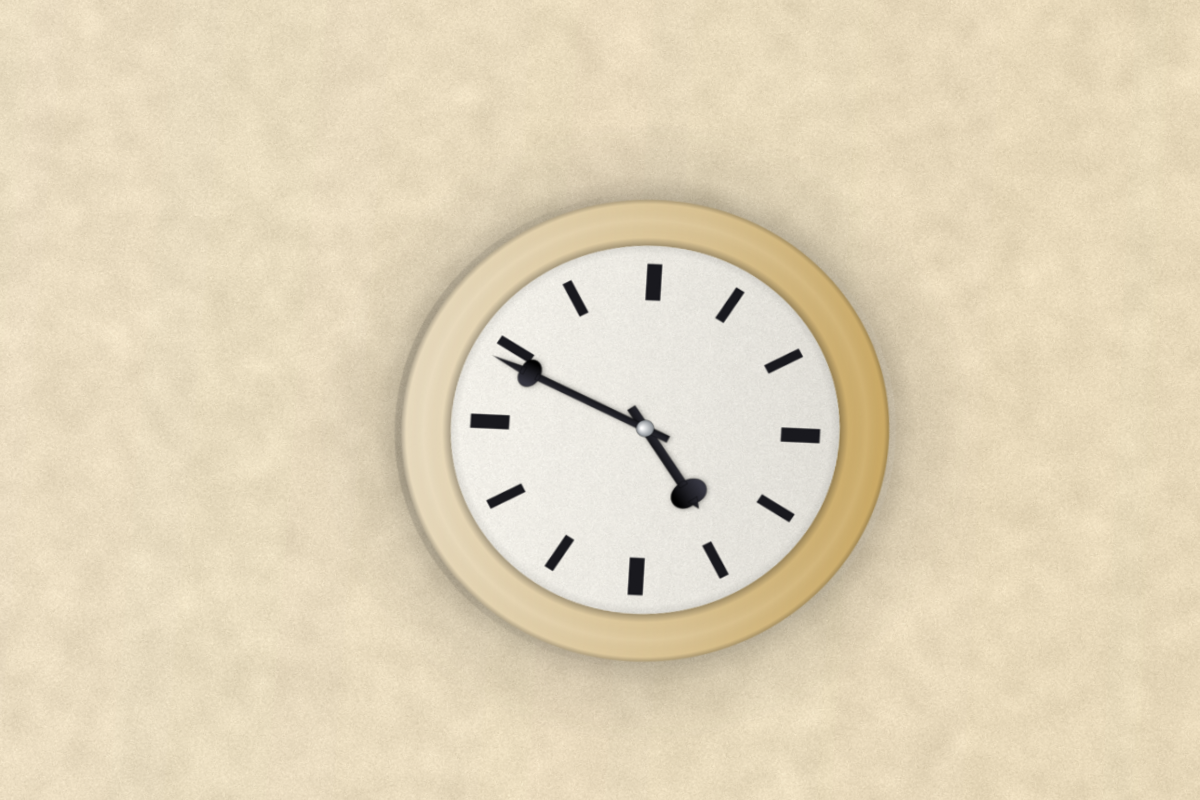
h=4 m=49
